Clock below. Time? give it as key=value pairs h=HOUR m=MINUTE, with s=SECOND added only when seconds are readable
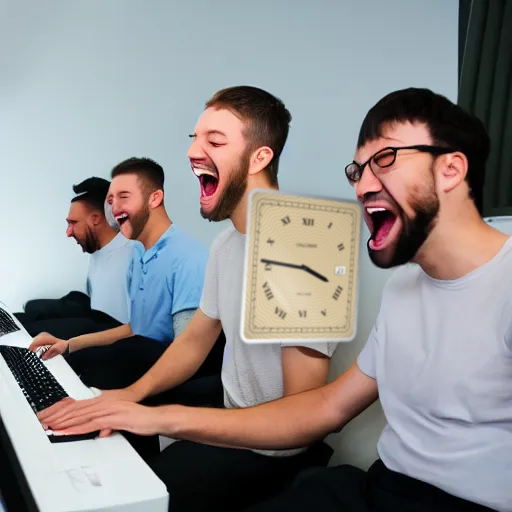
h=3 m=46
